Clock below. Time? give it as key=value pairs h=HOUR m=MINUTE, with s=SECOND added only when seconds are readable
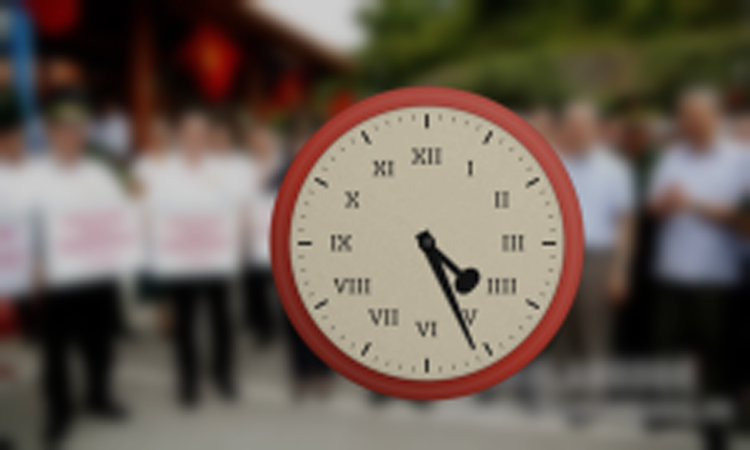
h=4 m=26
